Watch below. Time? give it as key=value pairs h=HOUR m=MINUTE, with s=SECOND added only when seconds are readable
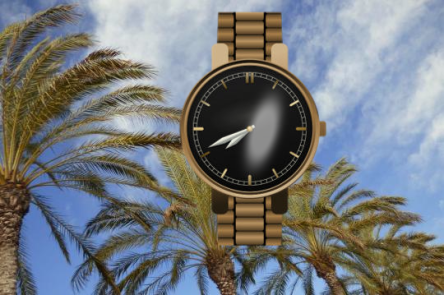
h=7 m=41
